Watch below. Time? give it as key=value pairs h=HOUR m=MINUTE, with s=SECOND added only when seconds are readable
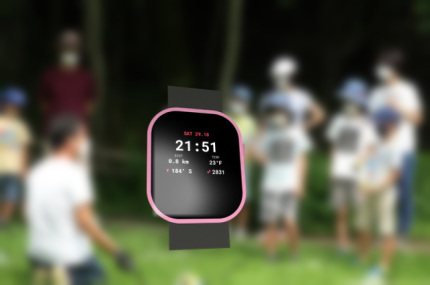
h=21 m=51
